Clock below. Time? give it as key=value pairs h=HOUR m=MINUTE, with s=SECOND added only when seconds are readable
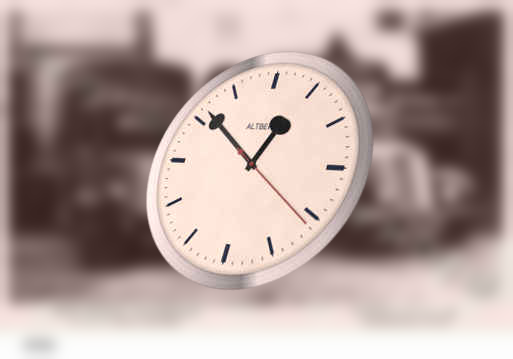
h=12 m=51 s=21
